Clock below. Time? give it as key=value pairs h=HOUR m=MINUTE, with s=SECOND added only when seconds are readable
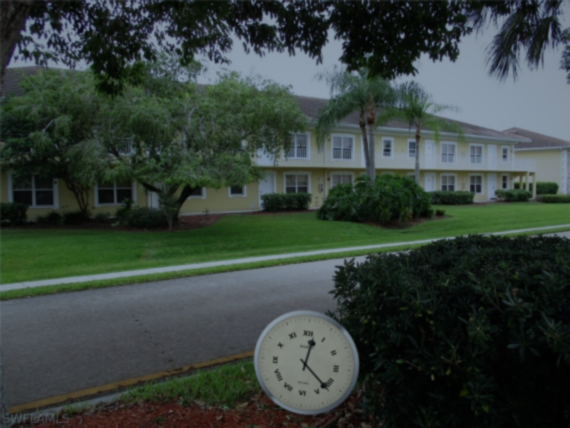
h=12 m=22
